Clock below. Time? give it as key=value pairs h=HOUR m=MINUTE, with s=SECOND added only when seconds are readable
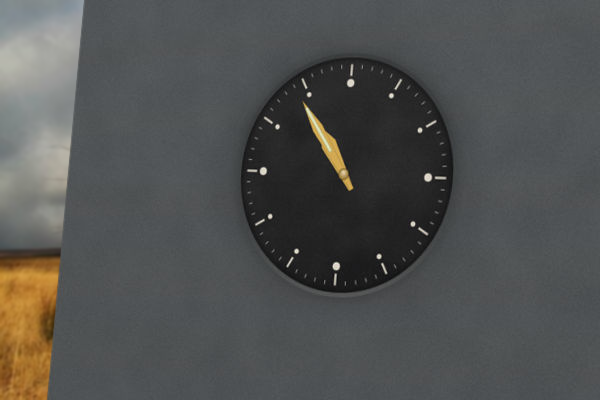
h=10 m=54
